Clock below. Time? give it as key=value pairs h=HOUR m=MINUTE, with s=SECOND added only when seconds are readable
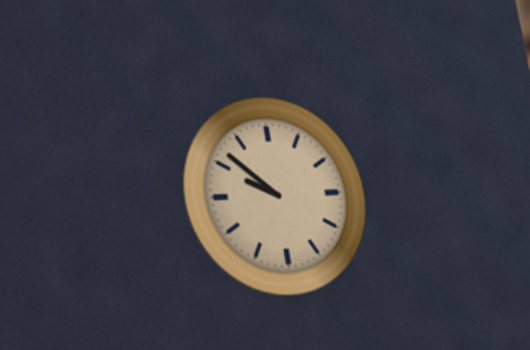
h=9 m=52
